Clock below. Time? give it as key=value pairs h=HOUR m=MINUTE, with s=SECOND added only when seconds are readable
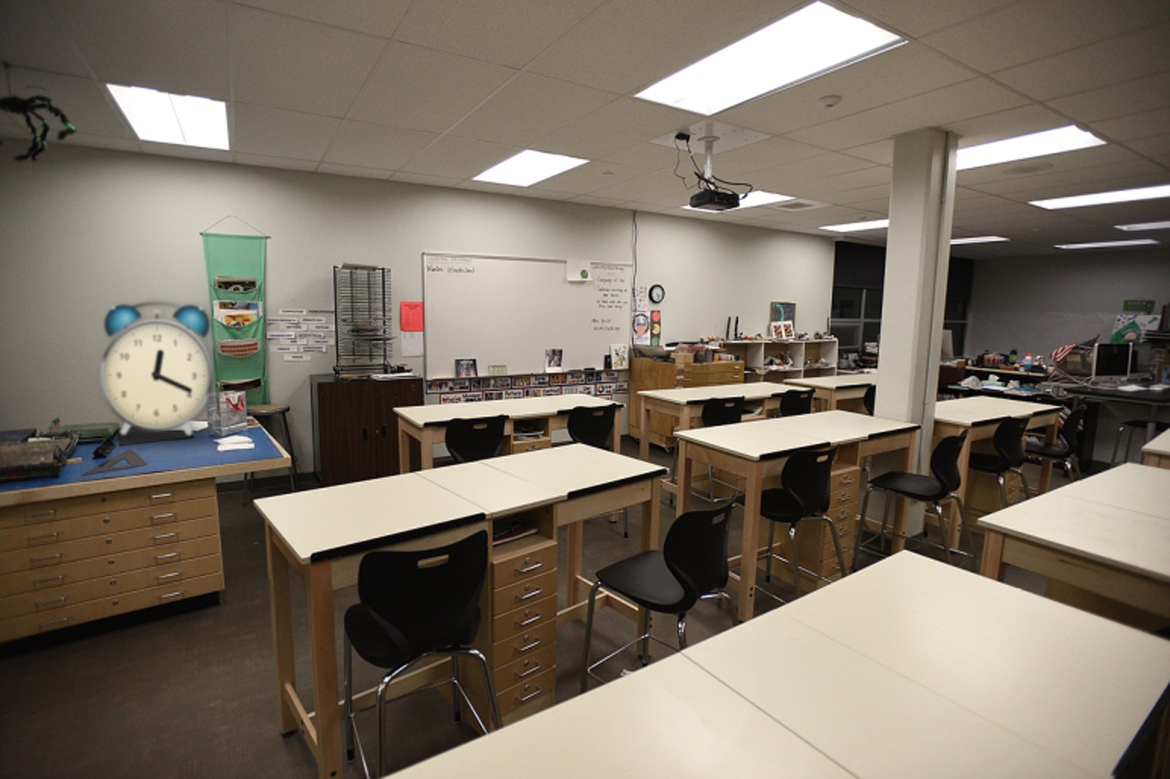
h=12 m=19
